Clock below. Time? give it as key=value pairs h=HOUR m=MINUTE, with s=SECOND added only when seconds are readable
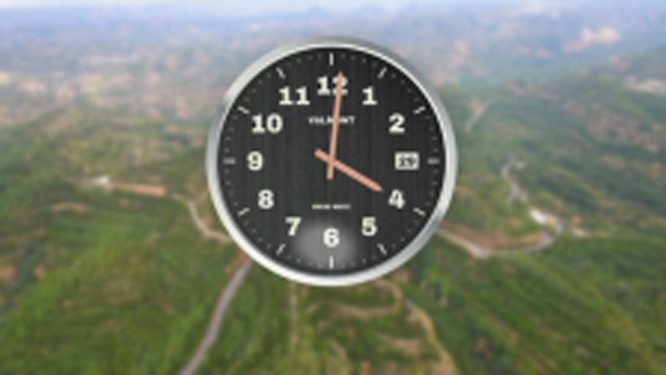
h=4 m=1
